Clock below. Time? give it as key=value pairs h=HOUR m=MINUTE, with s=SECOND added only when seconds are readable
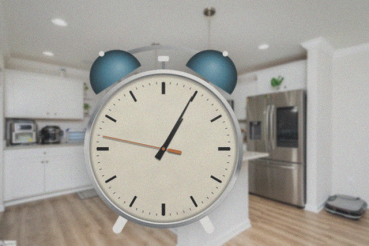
h=1 m=4 s=47
